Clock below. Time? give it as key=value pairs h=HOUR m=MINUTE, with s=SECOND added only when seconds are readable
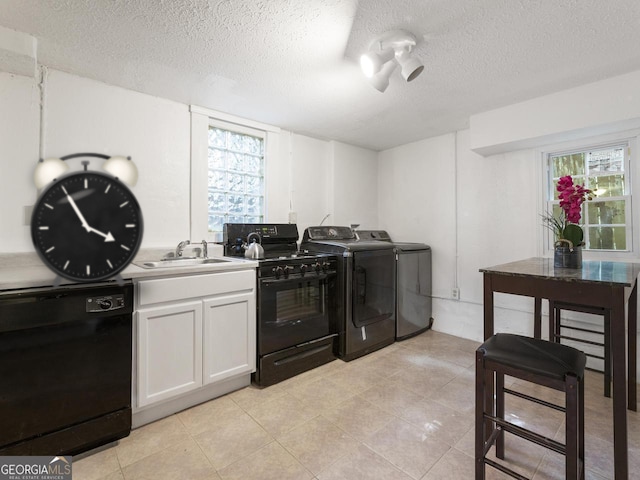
h=3 m=55
